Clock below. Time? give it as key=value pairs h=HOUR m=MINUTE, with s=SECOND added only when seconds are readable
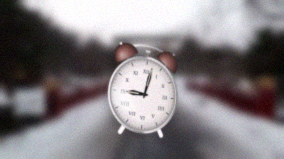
h=9 m=2
